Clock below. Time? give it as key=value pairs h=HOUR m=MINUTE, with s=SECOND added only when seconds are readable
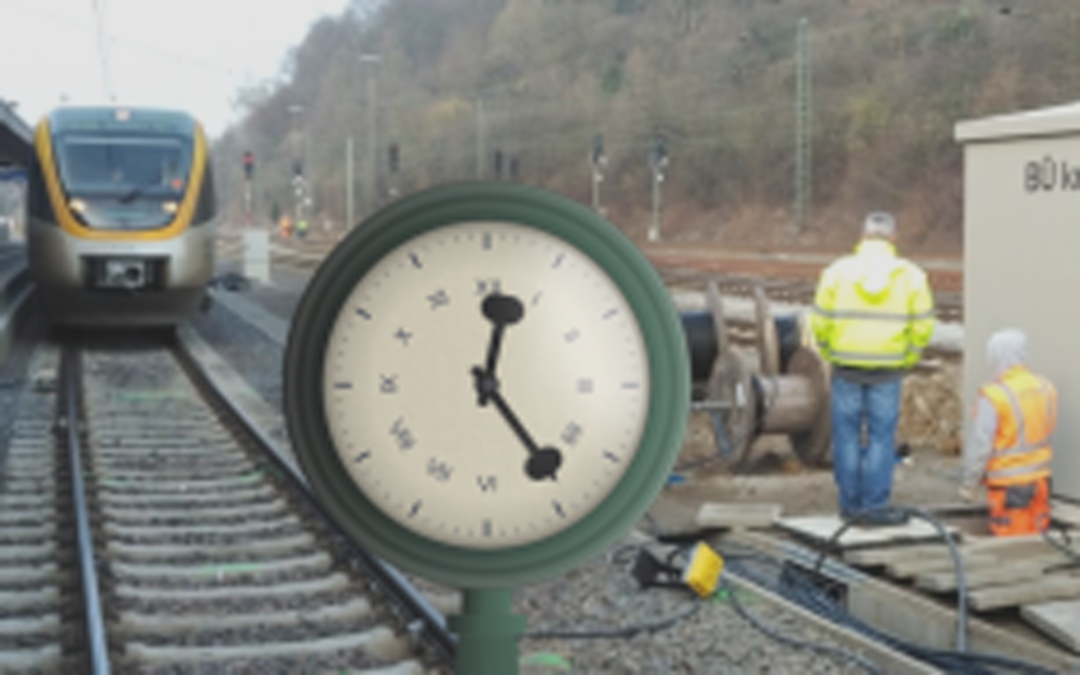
h=12 m=24
